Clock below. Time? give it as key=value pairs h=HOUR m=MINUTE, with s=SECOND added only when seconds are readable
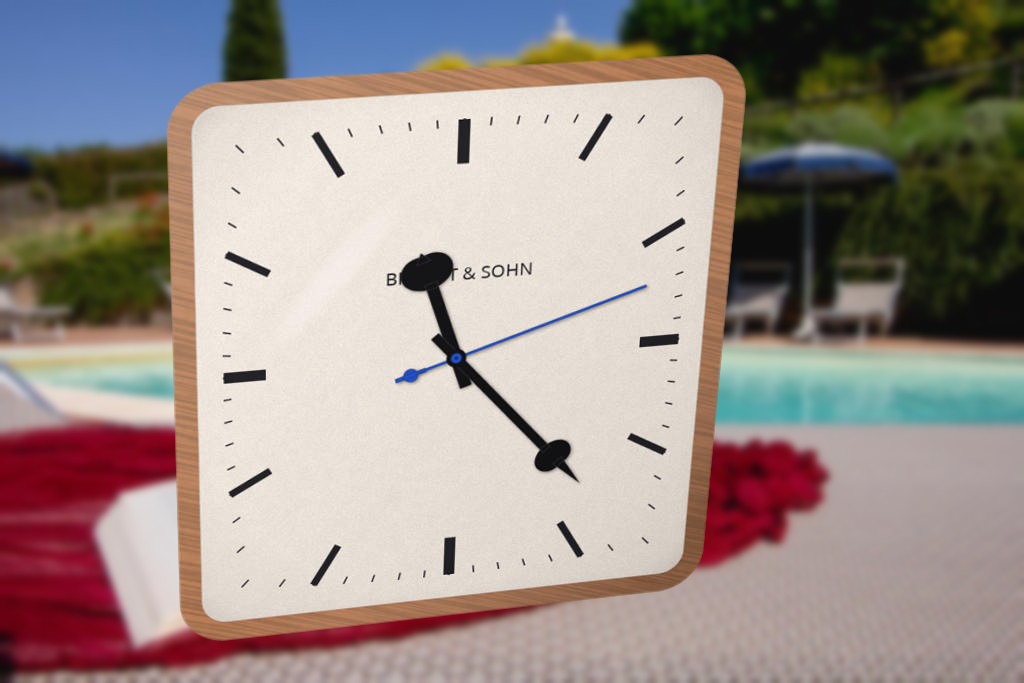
h=11 m=23 s=12
